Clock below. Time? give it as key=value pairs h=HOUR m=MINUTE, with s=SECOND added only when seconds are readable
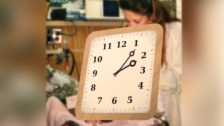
h=2 m=6
